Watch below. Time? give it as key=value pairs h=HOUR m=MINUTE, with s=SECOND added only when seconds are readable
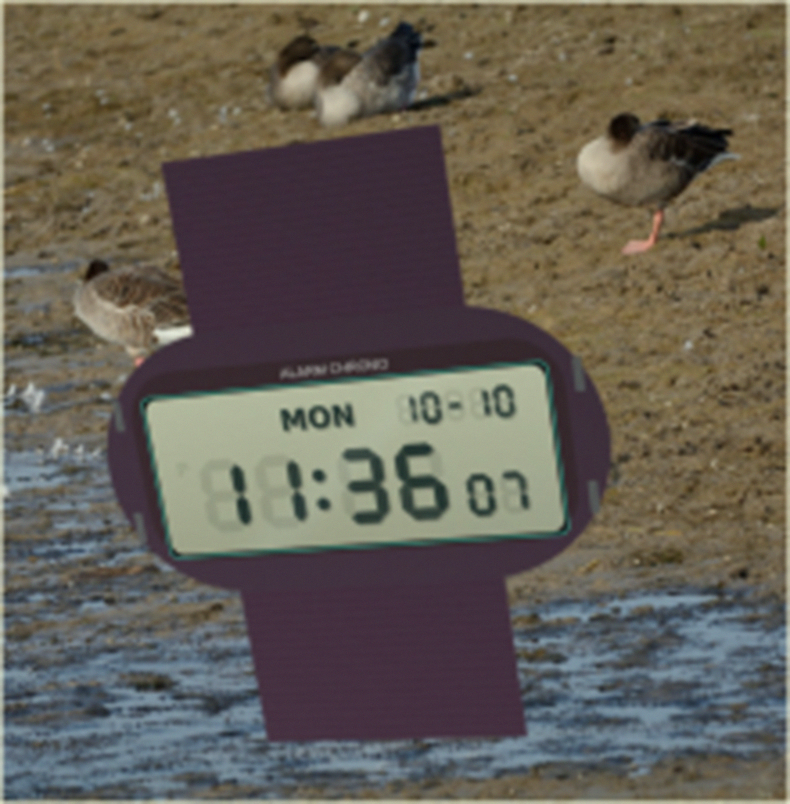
h=11 m=36 s=7
